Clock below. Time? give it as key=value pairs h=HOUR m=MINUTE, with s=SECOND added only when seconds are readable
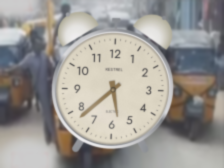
h=5 m=38
